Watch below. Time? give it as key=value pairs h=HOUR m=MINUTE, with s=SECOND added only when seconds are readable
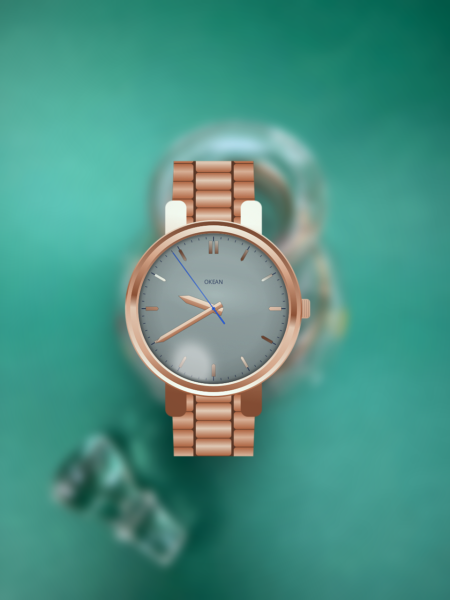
h=9 m=39 s=54
